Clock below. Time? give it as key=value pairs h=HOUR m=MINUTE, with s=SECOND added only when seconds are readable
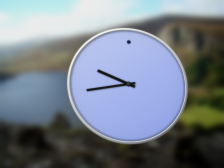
h=9 m=43
